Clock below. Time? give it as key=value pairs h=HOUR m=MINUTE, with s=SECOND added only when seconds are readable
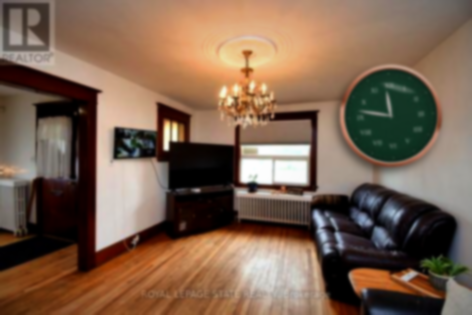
h=11 m=47
